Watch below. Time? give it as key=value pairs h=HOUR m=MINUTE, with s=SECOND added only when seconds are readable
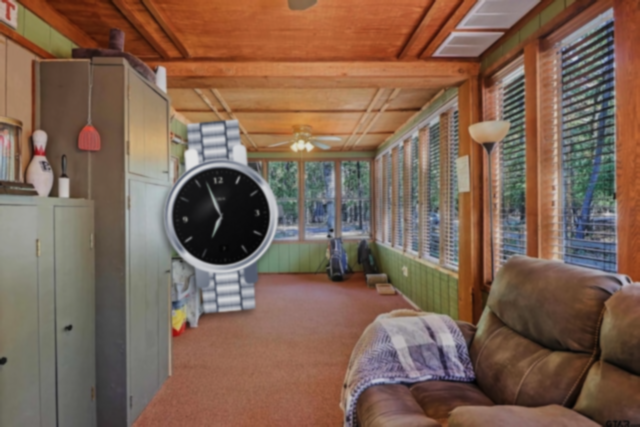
h=6 m=57
